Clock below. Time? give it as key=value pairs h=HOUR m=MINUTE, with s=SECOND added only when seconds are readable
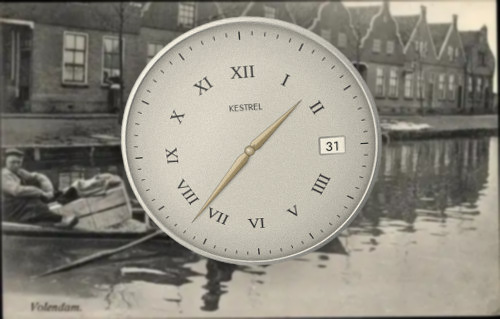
h=1 m=37
